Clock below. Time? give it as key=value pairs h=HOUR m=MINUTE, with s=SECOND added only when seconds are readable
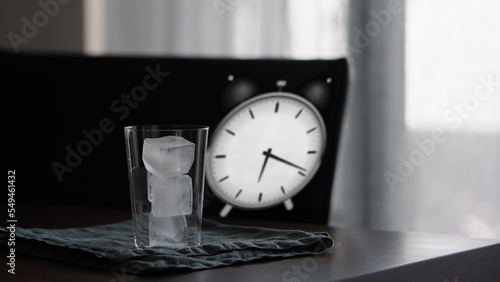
h=6 m=19
